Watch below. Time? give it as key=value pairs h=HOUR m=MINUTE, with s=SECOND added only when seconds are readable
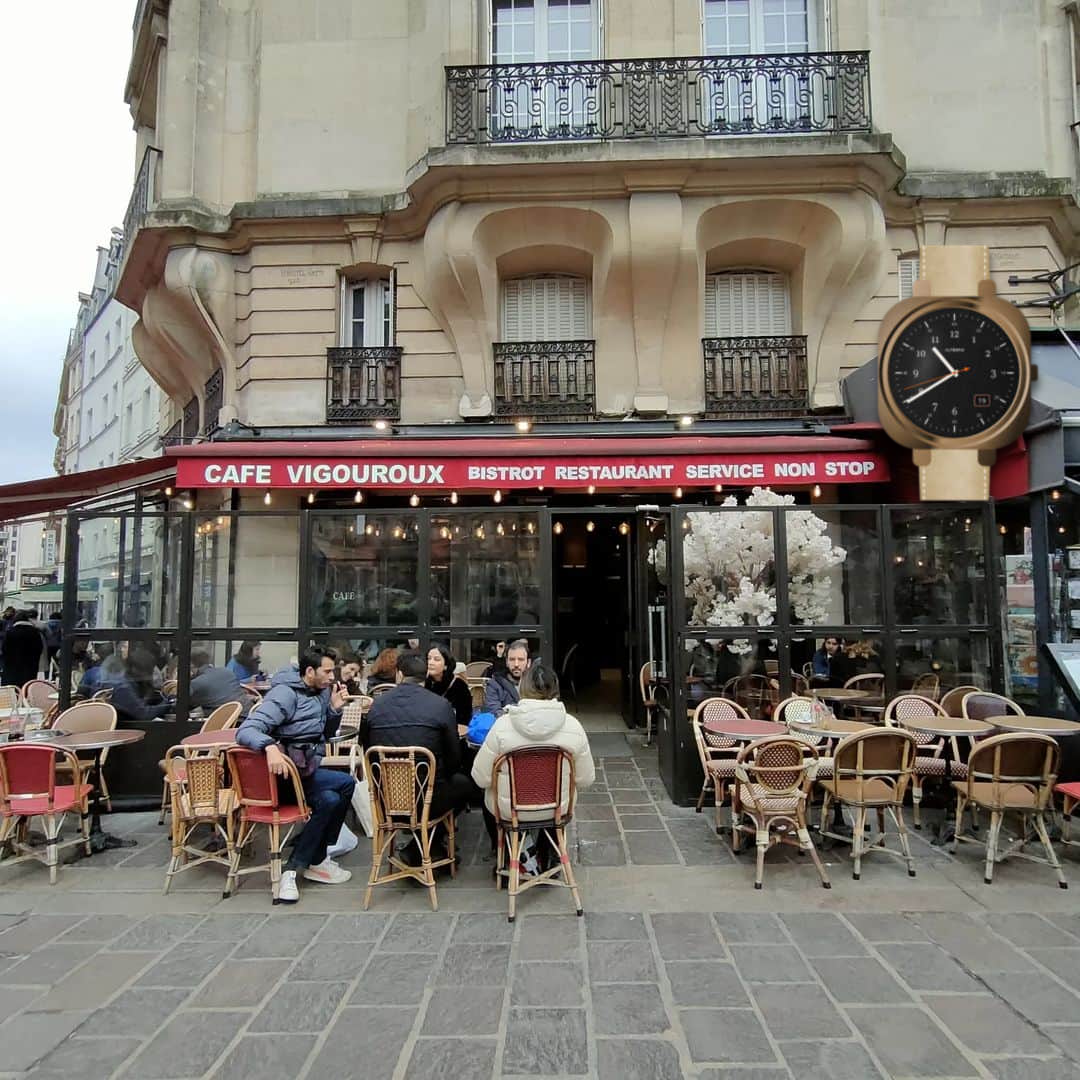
h=10 m=39 s=42
